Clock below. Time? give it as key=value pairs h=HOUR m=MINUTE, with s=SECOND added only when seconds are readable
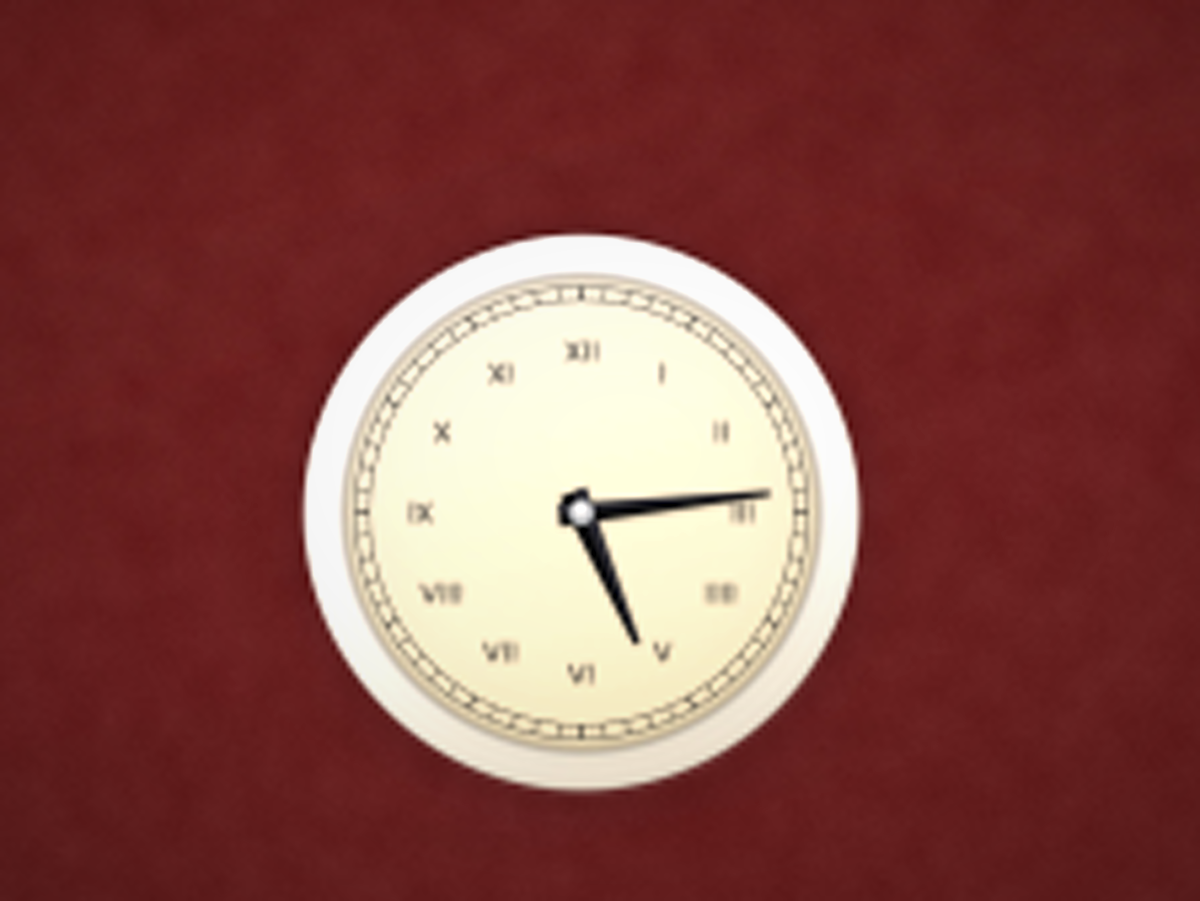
h=5 m=14
